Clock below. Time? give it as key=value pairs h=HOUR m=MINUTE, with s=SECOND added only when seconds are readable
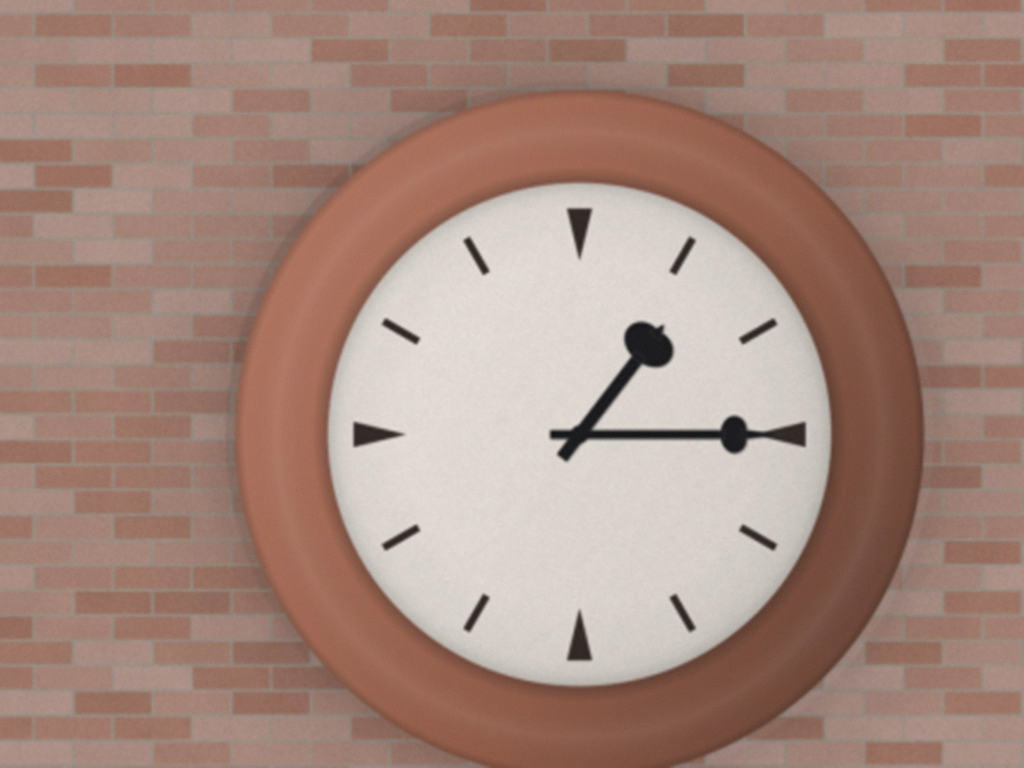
h=1 m=15
